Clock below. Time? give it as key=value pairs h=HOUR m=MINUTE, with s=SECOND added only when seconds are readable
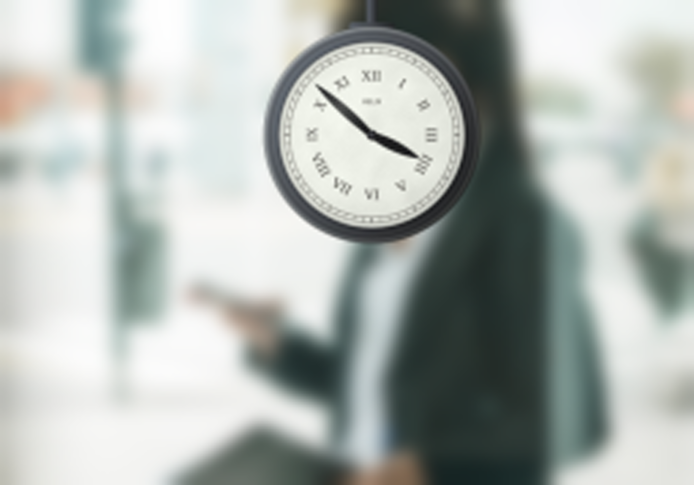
h=3 m=52
